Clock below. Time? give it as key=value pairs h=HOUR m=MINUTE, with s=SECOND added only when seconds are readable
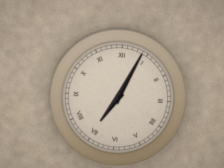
h=7 m=4
